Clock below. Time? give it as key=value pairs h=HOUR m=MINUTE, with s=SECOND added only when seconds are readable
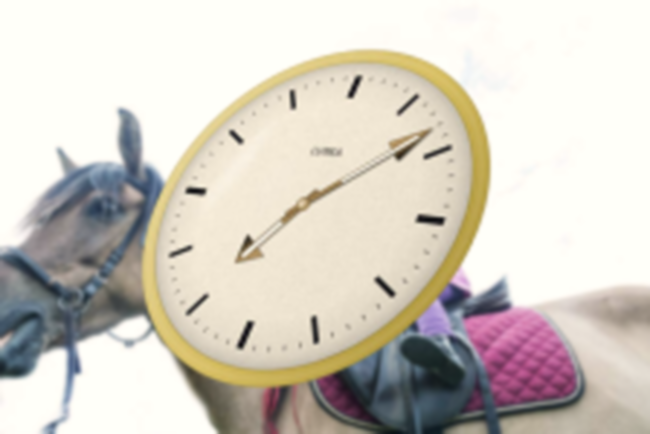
h=7 m=8
